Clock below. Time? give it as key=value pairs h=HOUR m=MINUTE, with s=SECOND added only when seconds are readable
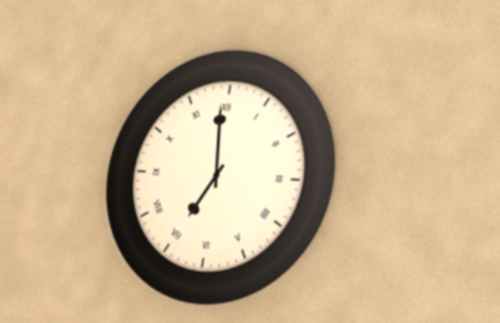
h=6 m=59
